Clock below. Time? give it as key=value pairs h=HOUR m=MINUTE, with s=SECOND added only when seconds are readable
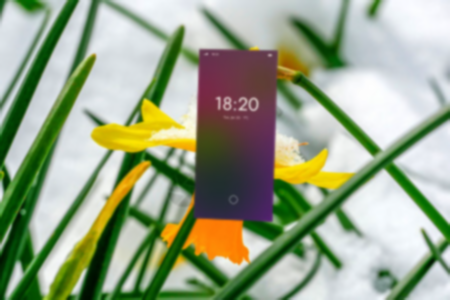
h=18 m=20
